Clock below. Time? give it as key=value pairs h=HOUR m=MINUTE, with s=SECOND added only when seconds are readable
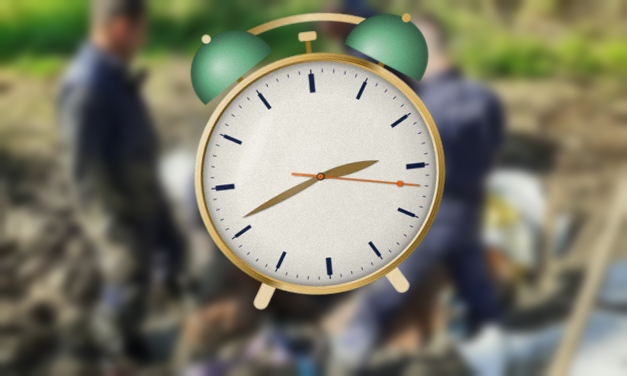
h=2 m=41 s=17
